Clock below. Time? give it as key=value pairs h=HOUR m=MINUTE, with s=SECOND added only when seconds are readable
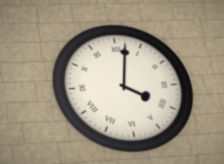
h=4 m=2
